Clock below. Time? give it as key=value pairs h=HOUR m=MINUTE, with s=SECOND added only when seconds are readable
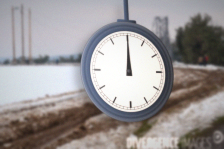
h=12 m=0
